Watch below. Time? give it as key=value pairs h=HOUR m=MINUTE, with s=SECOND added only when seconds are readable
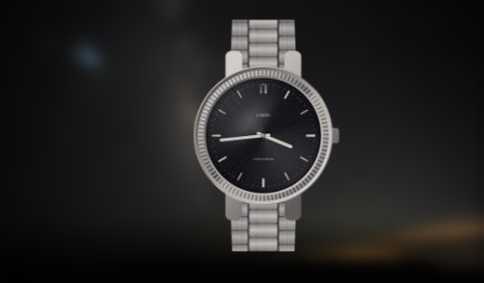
h=3 m=44
